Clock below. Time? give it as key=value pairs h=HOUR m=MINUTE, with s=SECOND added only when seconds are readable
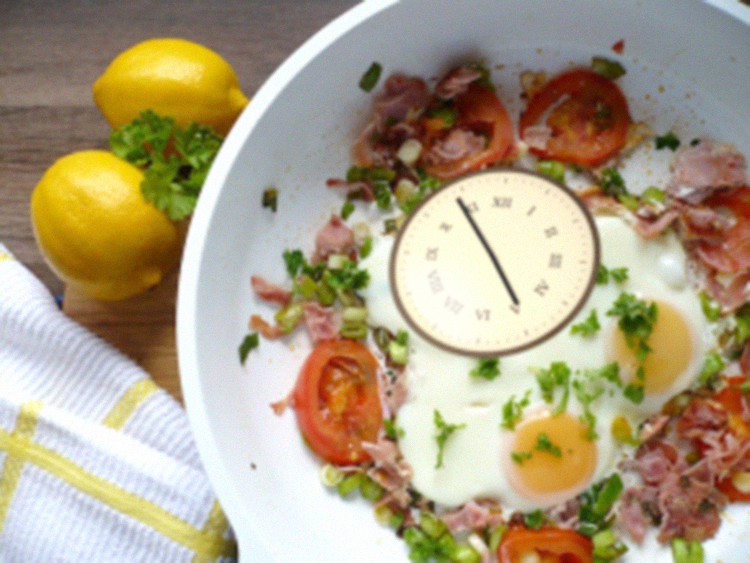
h=4 m=54
